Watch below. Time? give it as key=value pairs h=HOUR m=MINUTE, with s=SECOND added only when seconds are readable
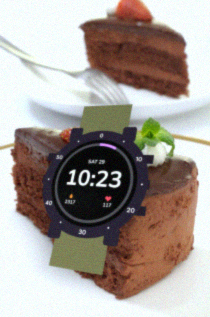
h=10 m=23
